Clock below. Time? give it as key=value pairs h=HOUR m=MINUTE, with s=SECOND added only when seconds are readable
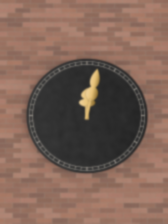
h=12 m=2
